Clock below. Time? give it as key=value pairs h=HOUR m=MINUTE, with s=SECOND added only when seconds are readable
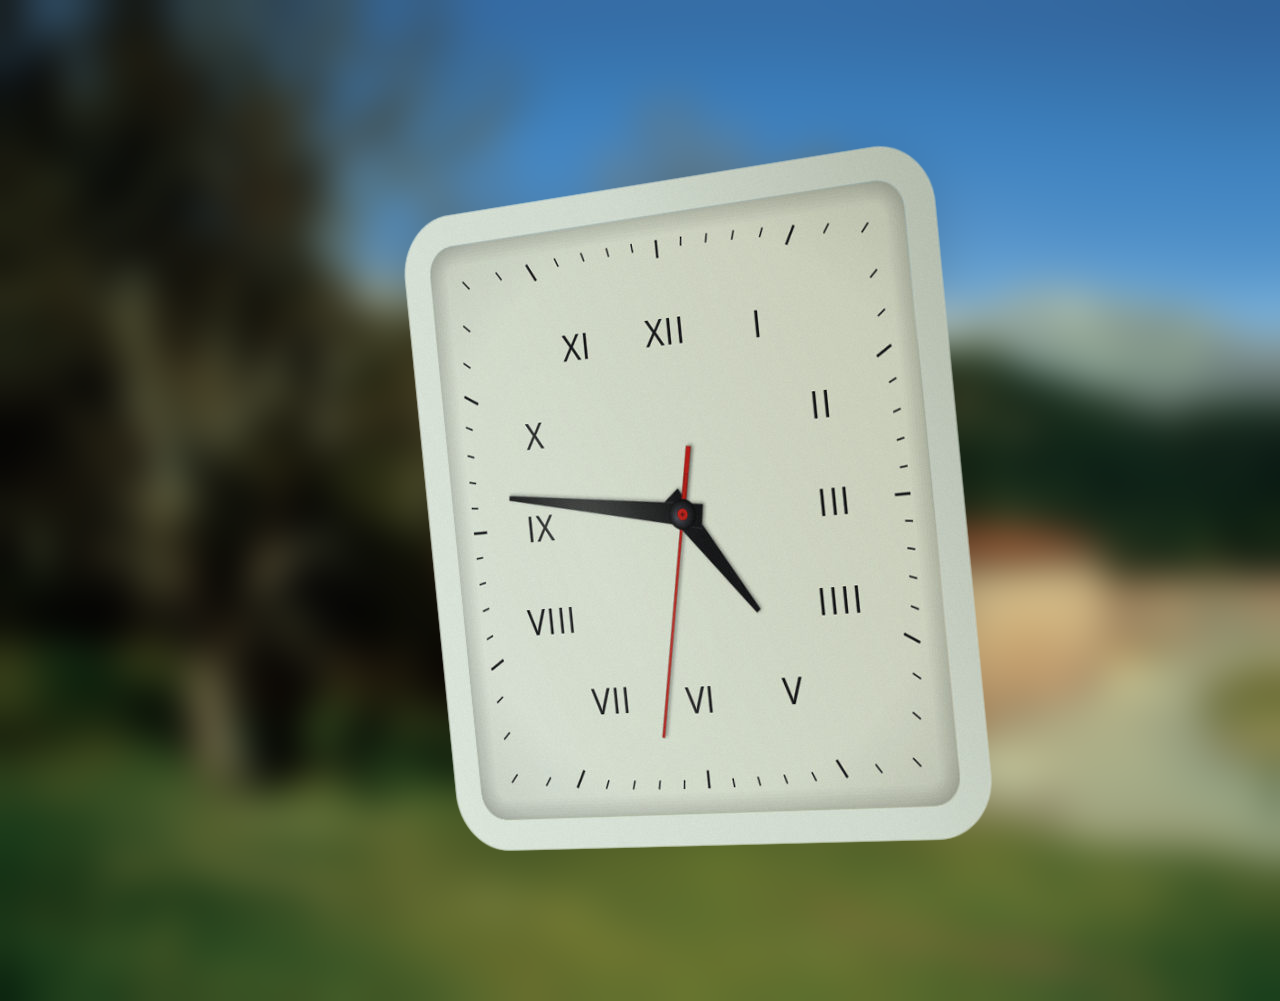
h=4 m=46 s=32
